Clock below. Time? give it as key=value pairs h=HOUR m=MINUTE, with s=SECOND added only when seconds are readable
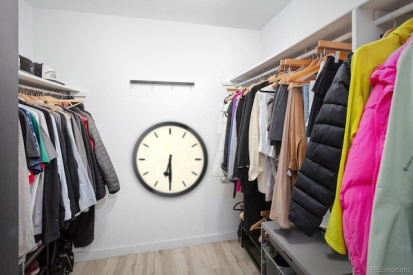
h=6 m=30
